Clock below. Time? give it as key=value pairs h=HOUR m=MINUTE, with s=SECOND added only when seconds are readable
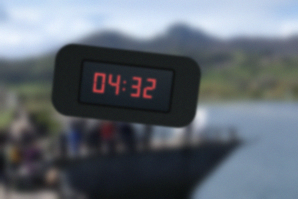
h=4 m=32
